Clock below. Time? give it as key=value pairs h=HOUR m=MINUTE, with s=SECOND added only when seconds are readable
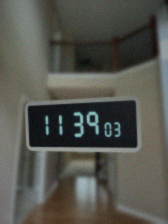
h=11 m=39 s=3
